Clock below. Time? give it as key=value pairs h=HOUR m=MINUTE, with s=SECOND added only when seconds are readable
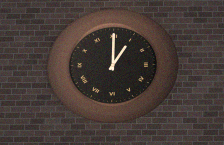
h=1 m=0
